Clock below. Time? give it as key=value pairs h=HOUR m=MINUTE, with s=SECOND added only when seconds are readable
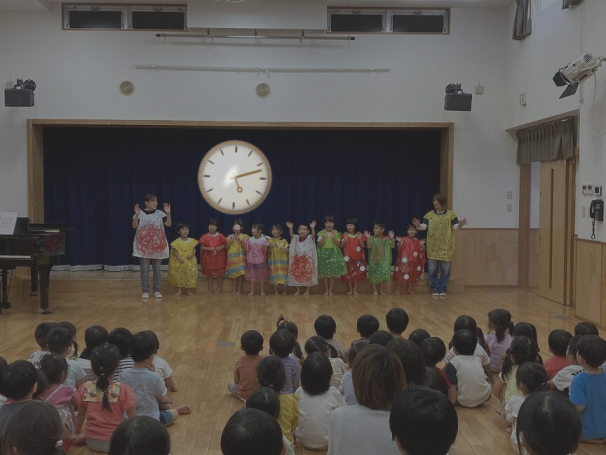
h=5 m=12
